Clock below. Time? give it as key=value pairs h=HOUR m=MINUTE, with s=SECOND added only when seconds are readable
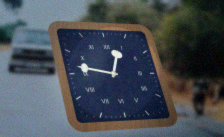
h=12 m=47
